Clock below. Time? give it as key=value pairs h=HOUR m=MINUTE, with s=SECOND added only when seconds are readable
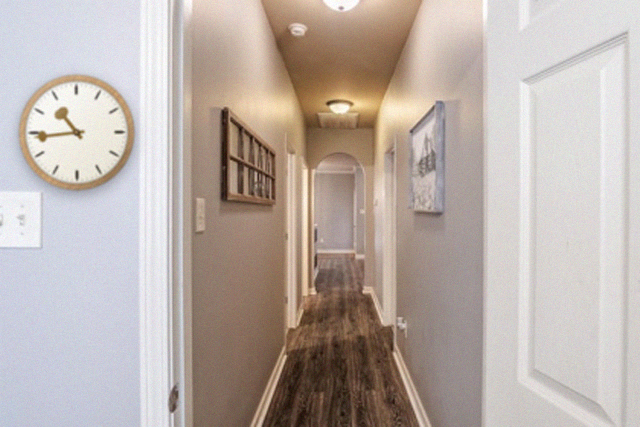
h=10 m=44
